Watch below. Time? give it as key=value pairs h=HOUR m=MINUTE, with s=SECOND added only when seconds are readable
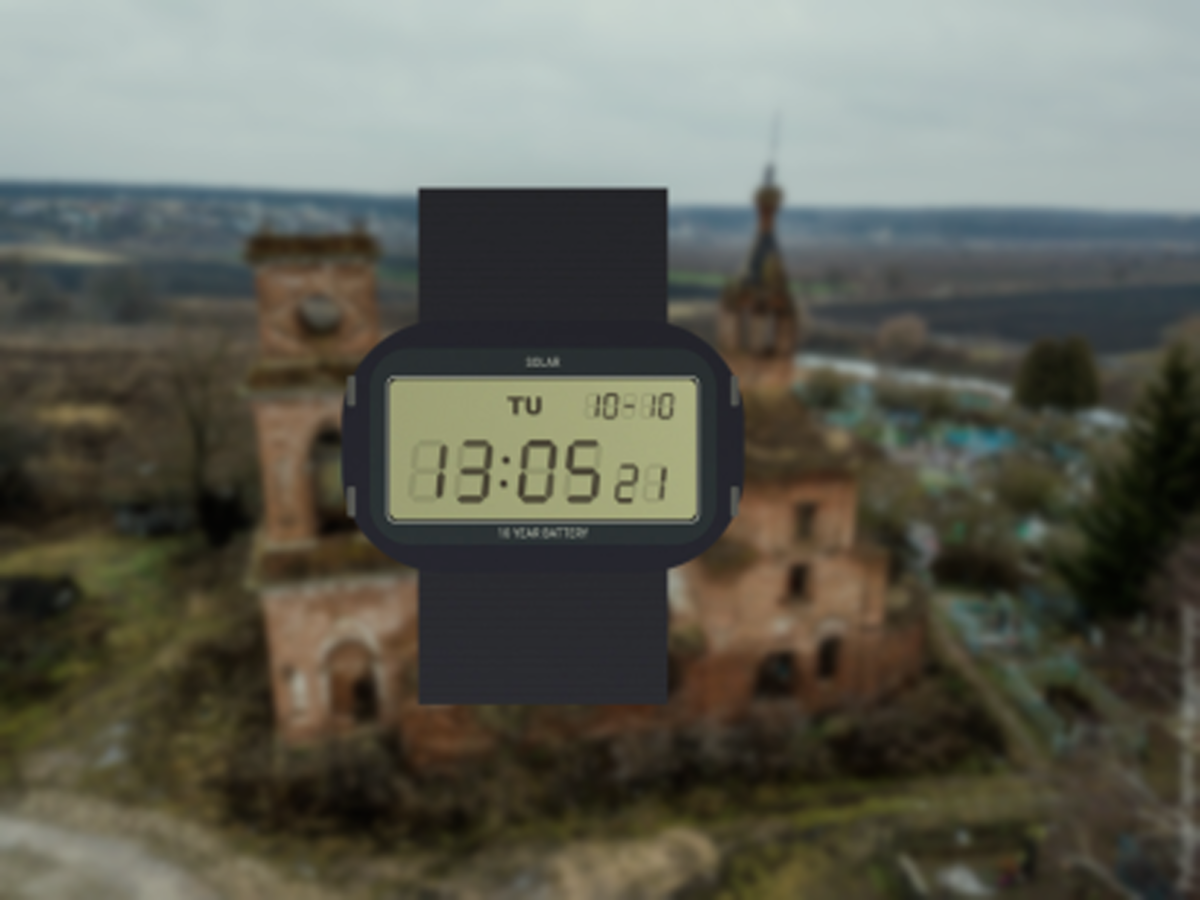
h=13 m=5 s=21
